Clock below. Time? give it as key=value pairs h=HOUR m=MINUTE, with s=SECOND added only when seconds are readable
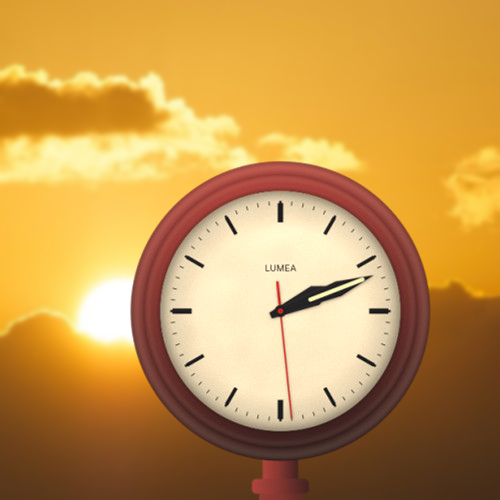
h=2 m=11 s=29
